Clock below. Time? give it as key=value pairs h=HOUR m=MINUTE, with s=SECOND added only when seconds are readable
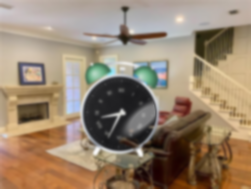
h=8 m=34
